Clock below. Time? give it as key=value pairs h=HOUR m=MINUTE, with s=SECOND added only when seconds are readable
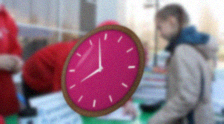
h=7 m=58
